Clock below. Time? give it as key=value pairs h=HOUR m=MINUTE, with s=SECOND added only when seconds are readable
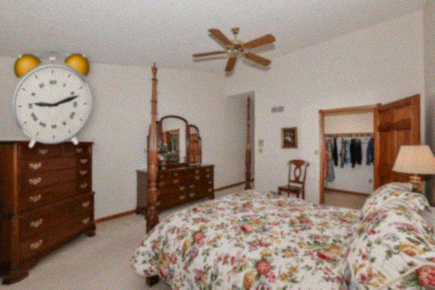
h=9 m=12
